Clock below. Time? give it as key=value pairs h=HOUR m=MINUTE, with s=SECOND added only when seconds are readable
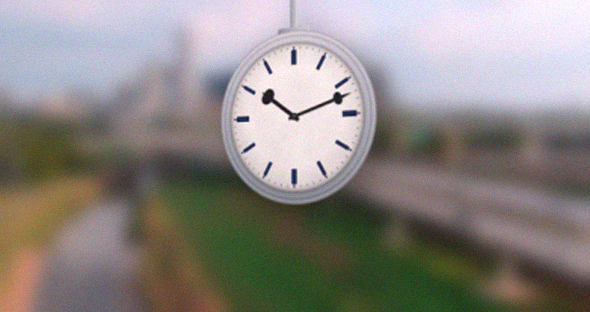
h=10 m=12
